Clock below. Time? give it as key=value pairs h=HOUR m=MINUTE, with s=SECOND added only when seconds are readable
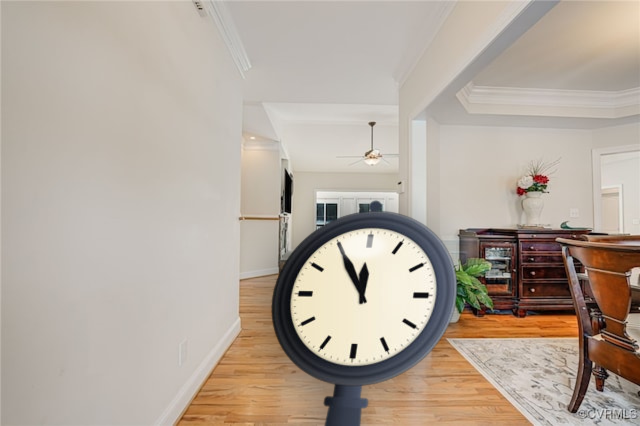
h=11 m=55
